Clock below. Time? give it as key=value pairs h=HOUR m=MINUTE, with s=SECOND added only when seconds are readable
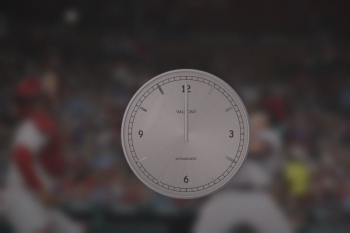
h=12 m=0
